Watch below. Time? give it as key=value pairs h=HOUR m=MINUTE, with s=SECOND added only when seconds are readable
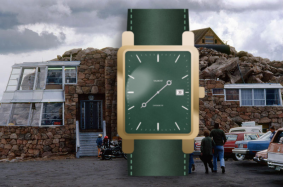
h=1 m=38
